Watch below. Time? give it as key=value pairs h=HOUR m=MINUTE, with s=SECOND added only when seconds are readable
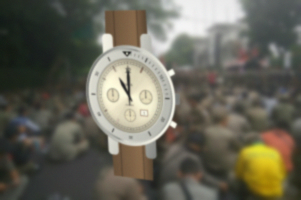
h=11 m=0
